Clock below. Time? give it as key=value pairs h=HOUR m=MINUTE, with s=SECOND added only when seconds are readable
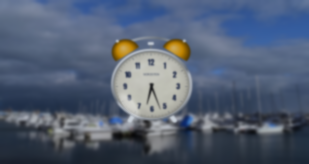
h=6 m=27
